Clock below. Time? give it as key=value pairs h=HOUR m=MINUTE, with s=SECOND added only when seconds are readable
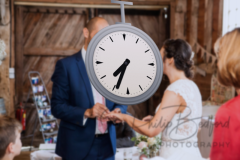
h=7 m=34
